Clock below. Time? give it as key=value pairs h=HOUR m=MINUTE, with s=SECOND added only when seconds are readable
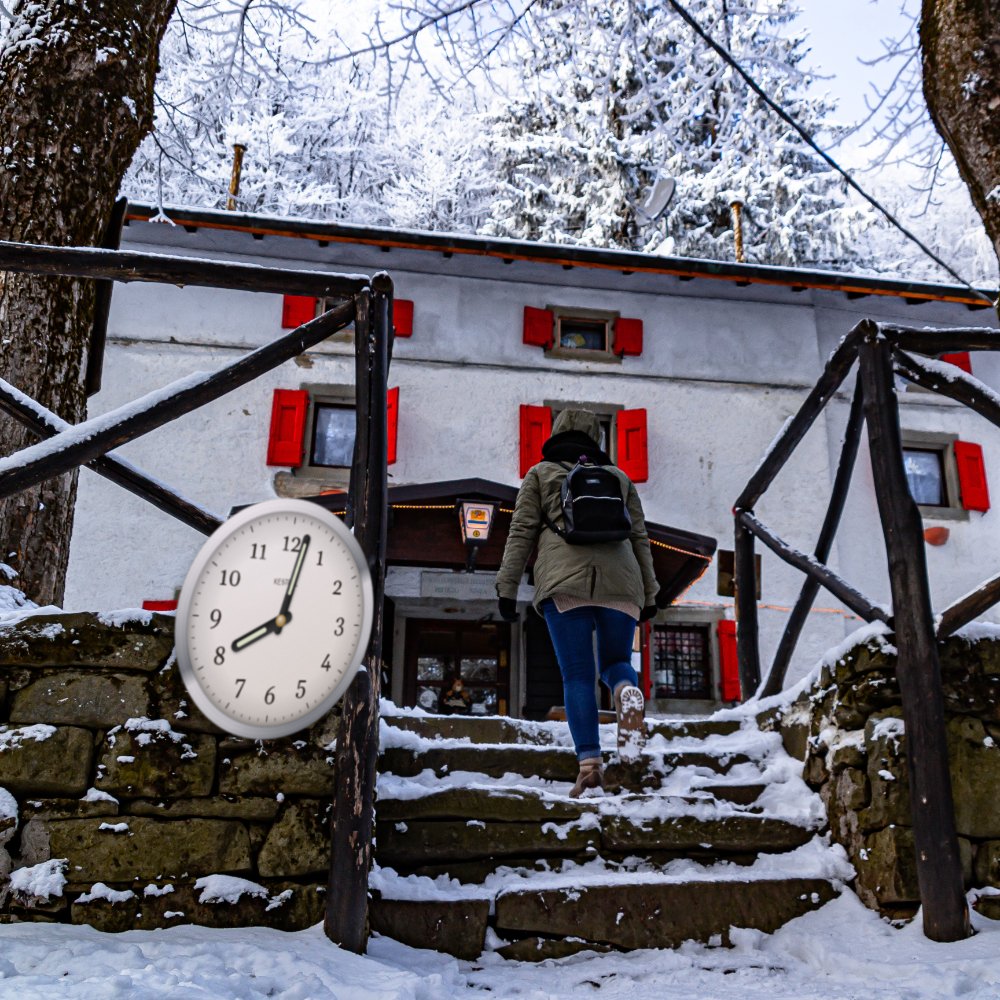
h=8 m=2
